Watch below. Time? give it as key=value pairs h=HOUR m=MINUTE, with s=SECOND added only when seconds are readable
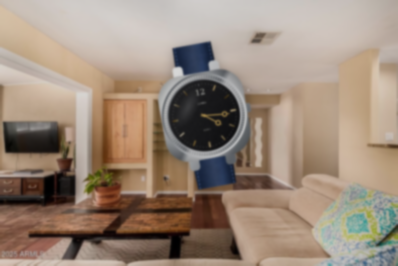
h=4 m=16
